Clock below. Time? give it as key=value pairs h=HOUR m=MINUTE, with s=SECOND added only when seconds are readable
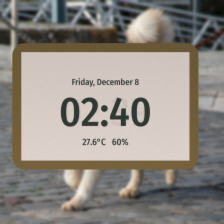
h=2 m=40
